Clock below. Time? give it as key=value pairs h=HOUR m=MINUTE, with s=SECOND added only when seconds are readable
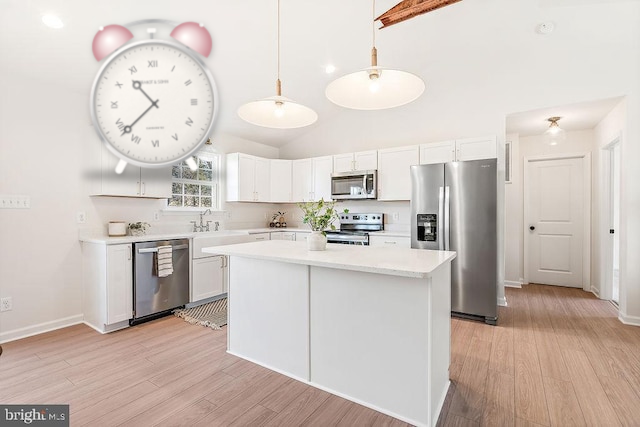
h=10 m=38
